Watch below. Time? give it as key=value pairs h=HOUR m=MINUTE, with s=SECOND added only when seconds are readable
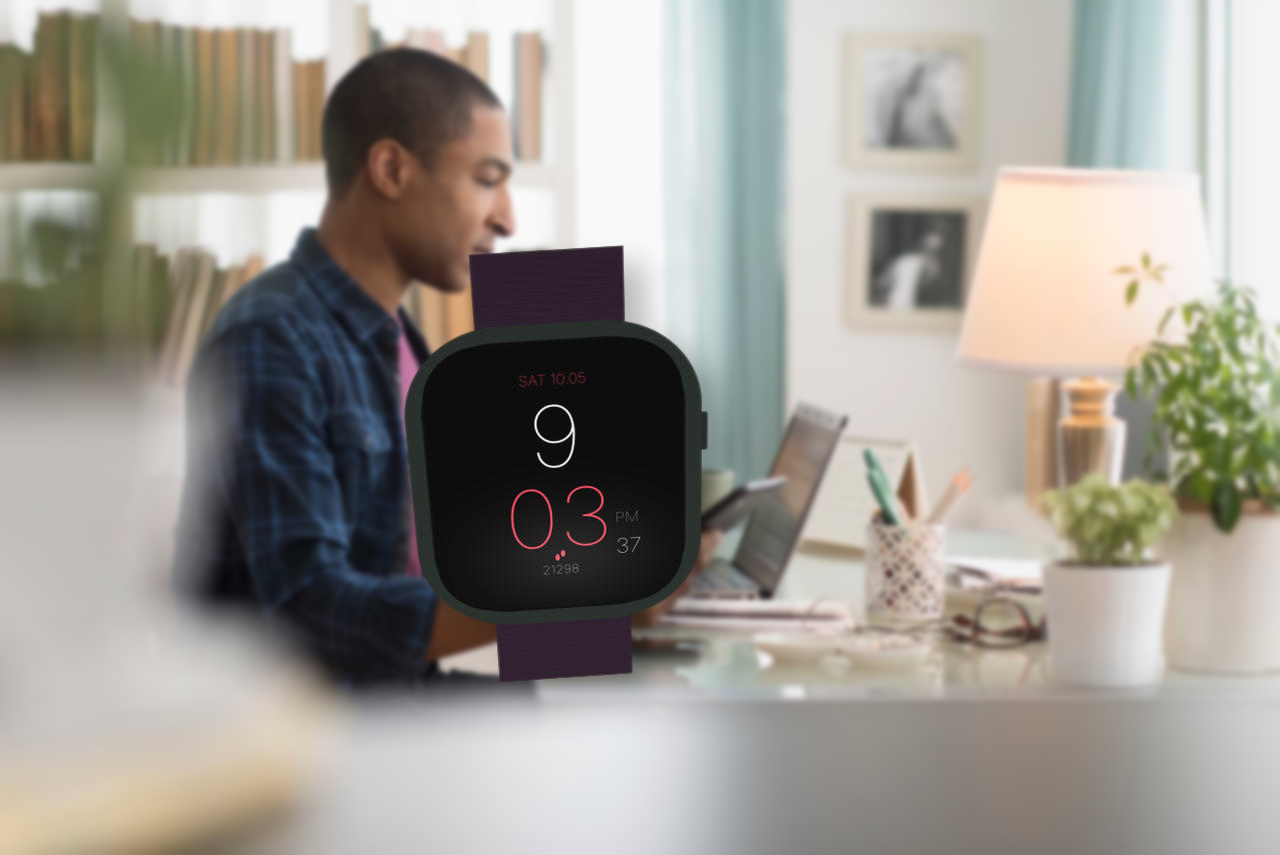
h=9 m=3 s=37
